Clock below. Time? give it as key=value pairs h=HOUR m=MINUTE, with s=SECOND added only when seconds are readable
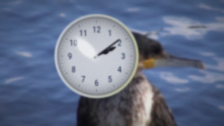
h=2 m=9
